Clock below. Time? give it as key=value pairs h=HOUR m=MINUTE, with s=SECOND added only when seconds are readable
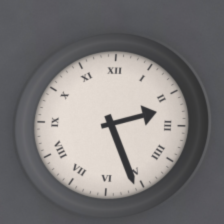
h=2 m=26
